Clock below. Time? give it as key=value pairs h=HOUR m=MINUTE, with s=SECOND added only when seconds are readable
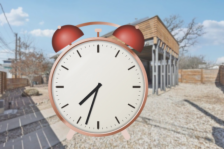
h=7 m=33
